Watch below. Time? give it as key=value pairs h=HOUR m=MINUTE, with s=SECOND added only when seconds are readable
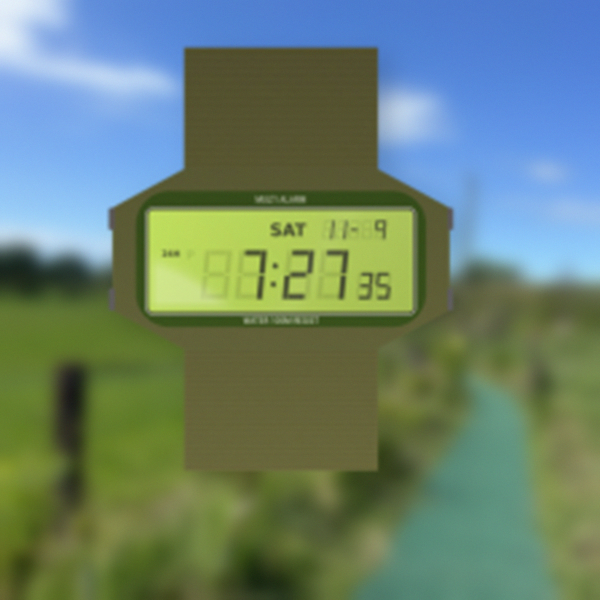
h=7 m=27 s=35
